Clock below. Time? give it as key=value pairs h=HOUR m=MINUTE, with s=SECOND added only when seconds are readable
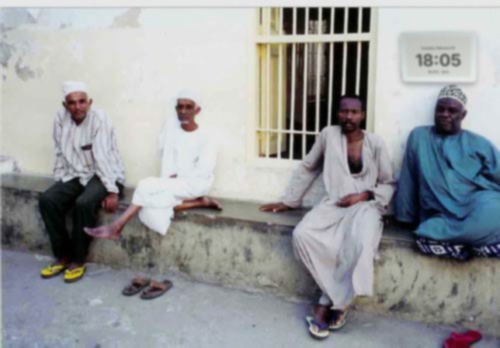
h=18 m=5
